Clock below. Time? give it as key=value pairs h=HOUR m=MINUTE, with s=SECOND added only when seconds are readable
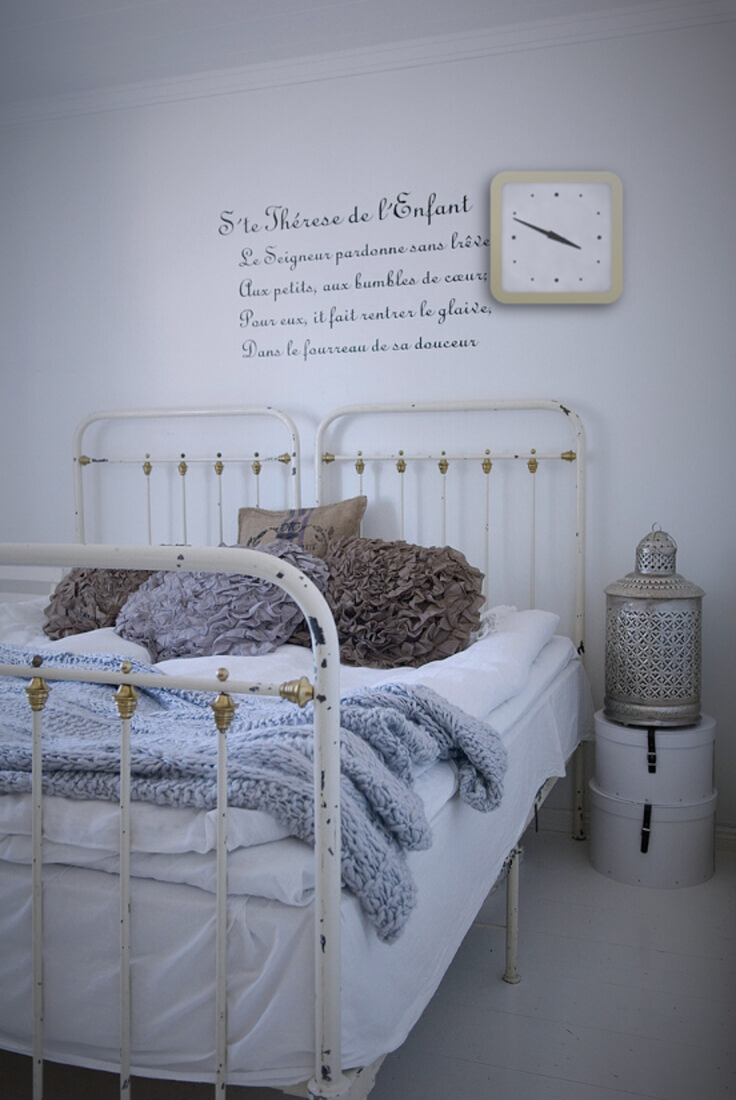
h=3 m=49
